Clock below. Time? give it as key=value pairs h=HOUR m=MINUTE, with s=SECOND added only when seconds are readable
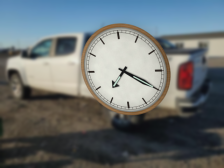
h=7 m=20
